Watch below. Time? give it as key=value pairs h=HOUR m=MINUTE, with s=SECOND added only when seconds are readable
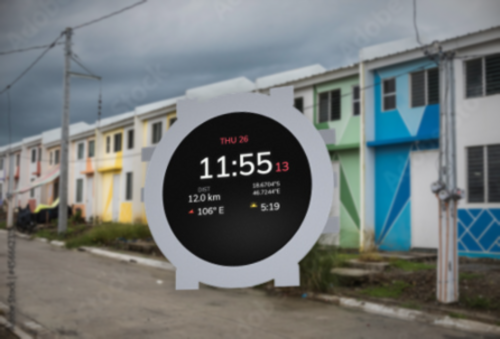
h=11 m=55 s=13
